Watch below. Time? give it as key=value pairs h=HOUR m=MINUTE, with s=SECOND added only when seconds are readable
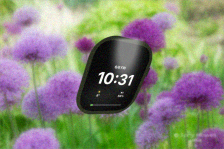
h=10 m=31
